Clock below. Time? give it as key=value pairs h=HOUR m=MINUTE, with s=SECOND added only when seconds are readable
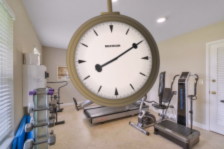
h=8 m=10
